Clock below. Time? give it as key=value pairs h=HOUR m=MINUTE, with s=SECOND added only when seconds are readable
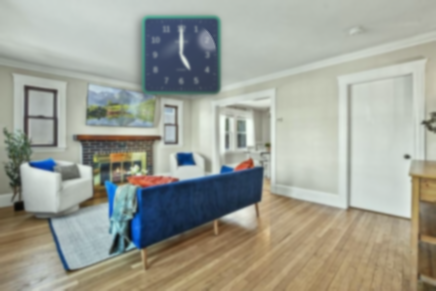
h=5 m=0
